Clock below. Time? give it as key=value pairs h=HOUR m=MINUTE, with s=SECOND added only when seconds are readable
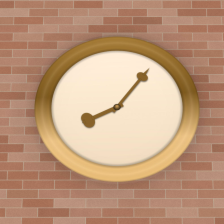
h=8 m=6
